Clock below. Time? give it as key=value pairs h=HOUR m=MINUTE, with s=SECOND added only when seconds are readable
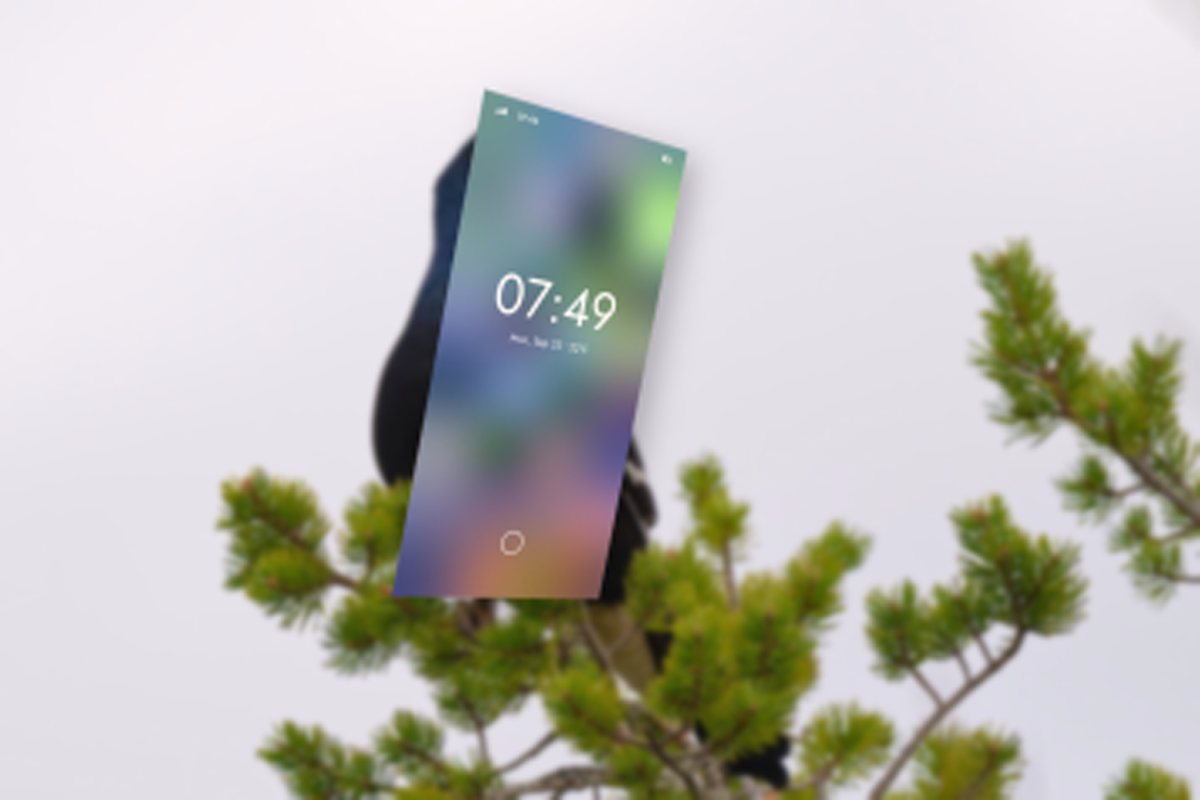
h=7 m=49
